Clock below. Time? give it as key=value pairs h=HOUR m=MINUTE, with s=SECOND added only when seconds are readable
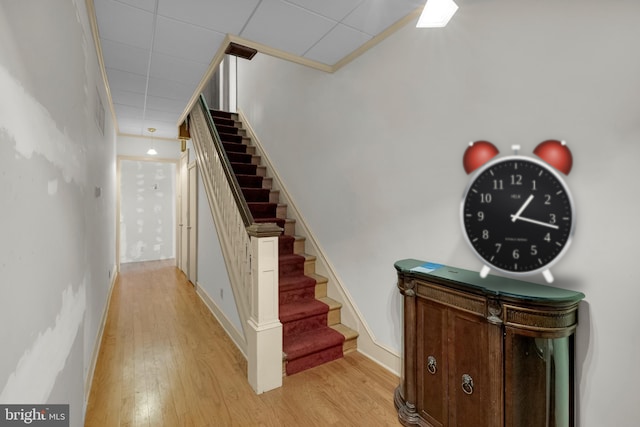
h=1 m=17
